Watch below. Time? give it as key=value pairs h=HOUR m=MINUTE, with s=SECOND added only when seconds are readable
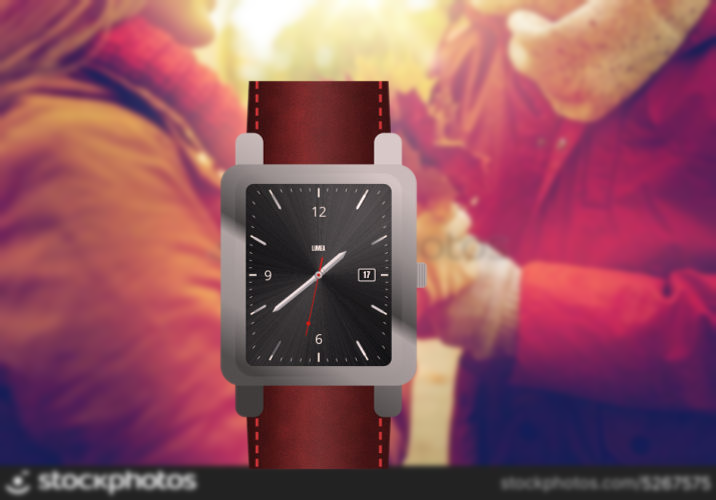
h=1 m=38 s=32
